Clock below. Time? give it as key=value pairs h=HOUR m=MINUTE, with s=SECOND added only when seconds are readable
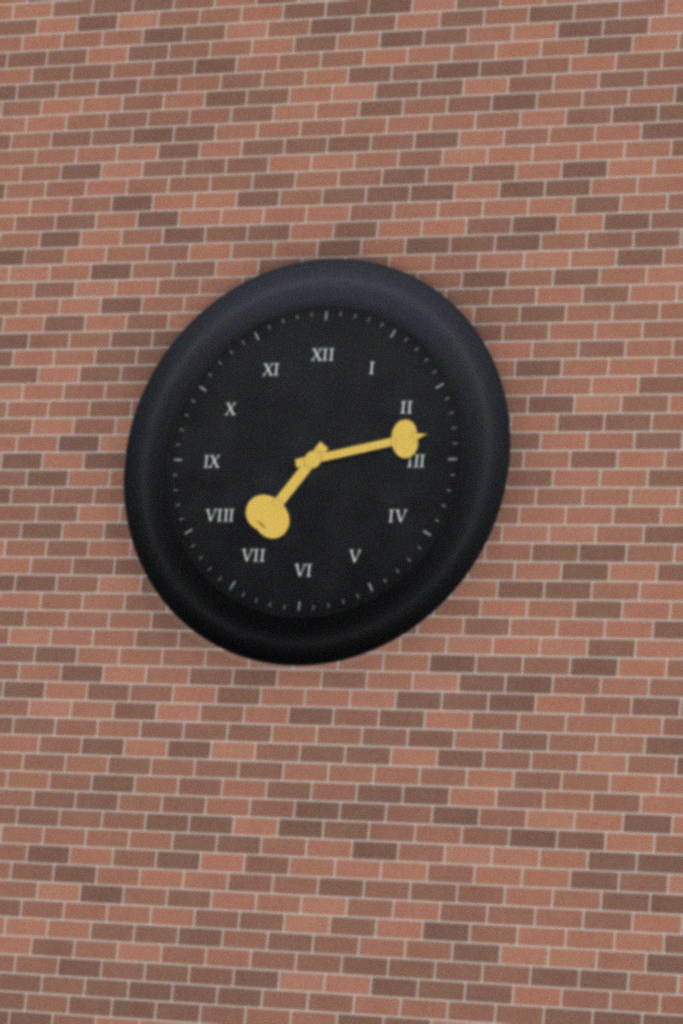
h=7 m=13
